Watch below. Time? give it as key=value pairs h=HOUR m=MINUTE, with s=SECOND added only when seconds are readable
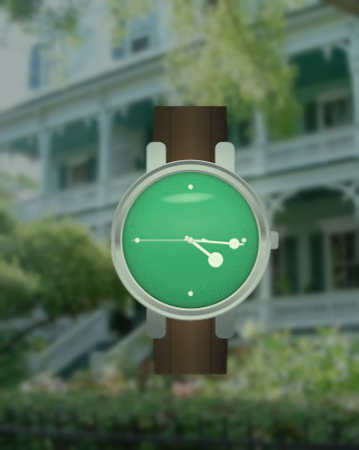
h=4 m=15 s=45
